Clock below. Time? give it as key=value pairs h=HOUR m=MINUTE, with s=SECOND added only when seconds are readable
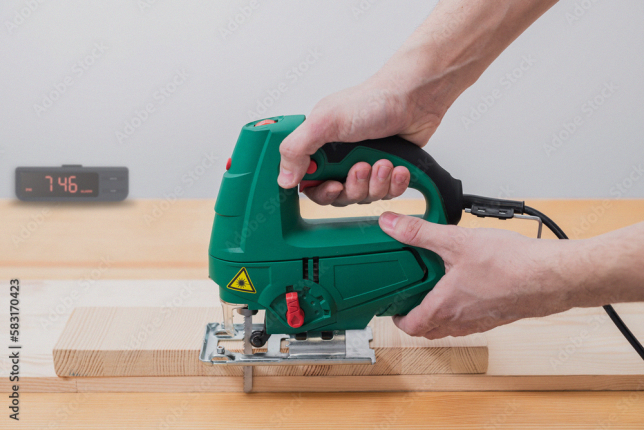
h=7 m=46
